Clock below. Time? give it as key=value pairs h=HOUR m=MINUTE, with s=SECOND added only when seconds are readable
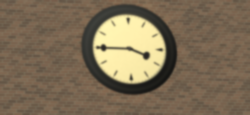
h=3 m=45
